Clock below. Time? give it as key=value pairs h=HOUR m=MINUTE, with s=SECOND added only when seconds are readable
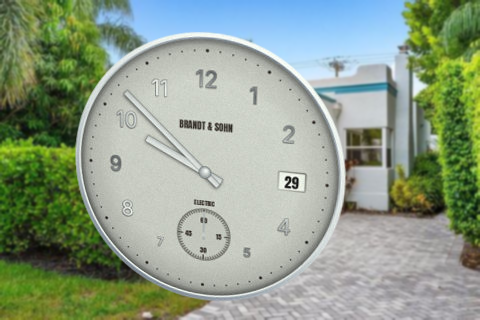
h=9 m=52
